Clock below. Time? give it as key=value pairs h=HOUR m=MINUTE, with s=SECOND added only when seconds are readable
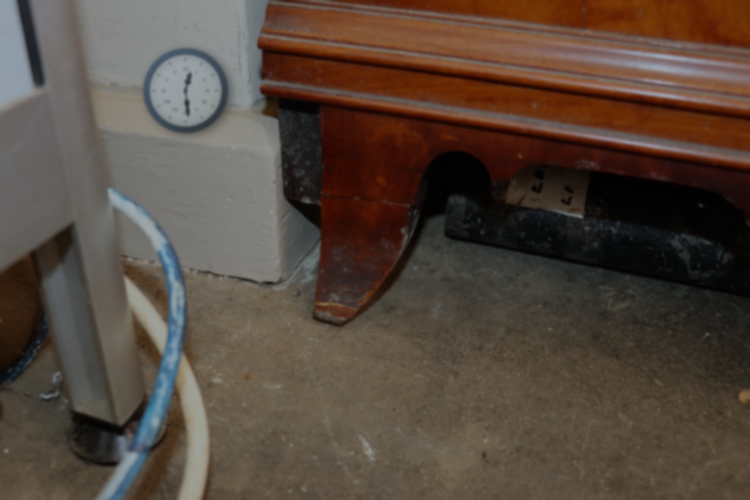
h=12 m=29
